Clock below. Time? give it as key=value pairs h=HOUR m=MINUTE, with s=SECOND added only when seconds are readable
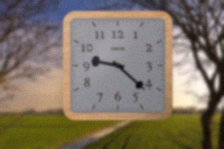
h=9 m=22
